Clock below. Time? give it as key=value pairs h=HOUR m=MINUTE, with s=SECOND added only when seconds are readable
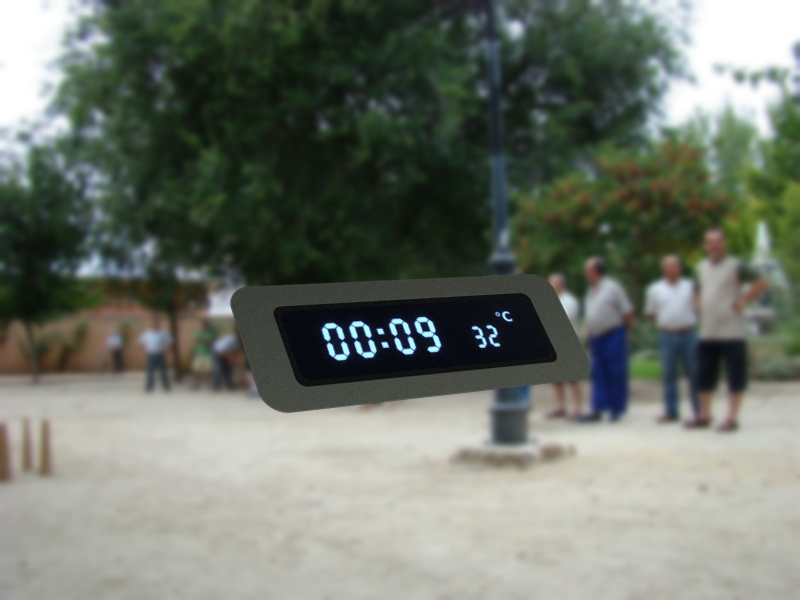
h=0 m=9
